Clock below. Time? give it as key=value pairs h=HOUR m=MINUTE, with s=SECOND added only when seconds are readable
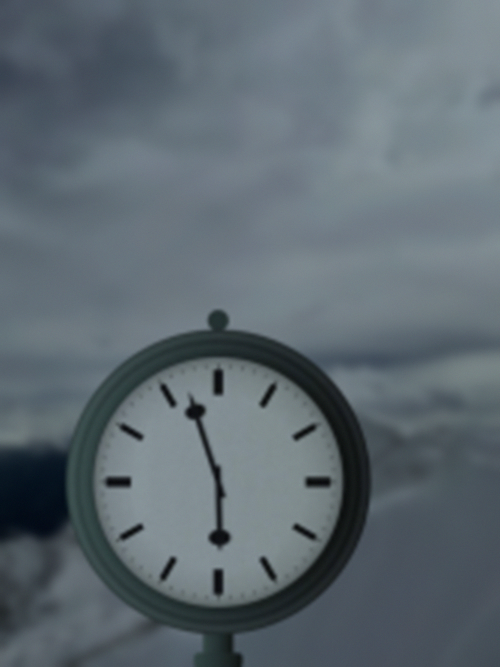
h=5 m=57
